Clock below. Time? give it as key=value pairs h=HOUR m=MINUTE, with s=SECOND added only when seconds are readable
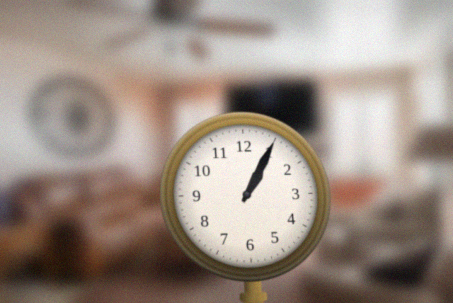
h=1 m=5
